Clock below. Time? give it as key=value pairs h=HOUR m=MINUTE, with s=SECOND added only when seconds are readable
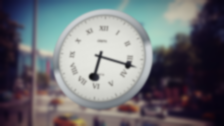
h=6 m=17
